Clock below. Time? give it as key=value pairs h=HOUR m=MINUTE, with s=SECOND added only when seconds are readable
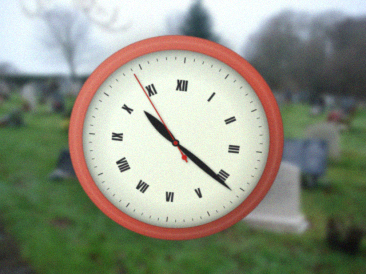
h=10 m=20 s=54
